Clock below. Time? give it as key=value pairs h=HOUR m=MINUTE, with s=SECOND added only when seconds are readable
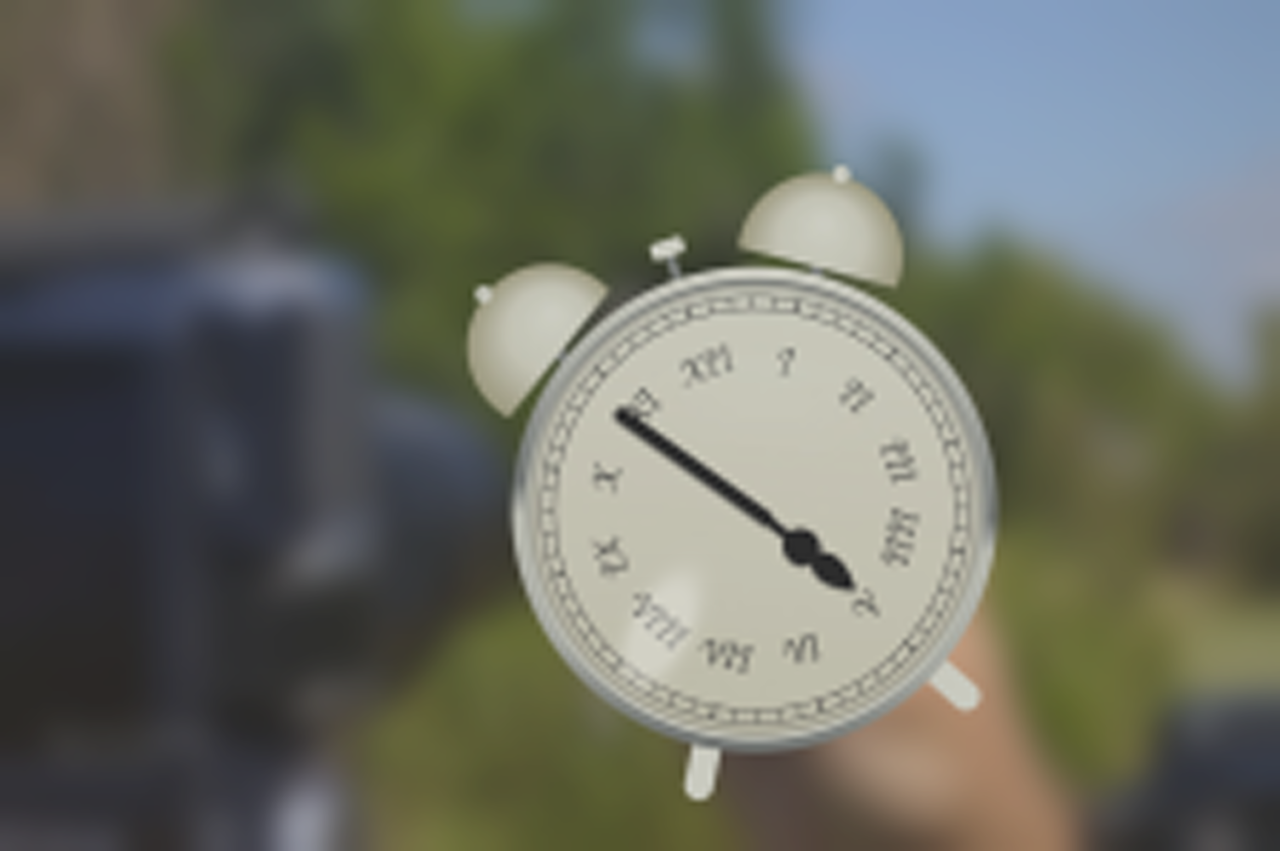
h=4 m=54
